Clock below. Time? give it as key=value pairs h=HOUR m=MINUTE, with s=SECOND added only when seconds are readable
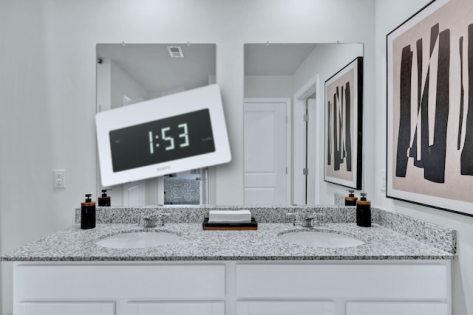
h=1 m=53
